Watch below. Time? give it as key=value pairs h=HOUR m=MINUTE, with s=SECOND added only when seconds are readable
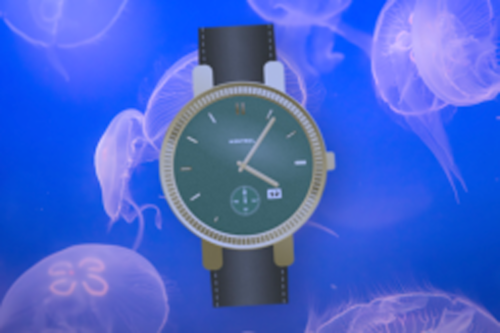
h=4 m=6
